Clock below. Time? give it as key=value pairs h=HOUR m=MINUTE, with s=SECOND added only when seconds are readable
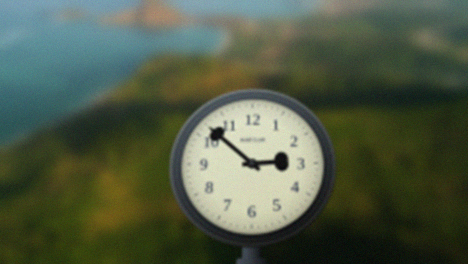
h=2 m=52
